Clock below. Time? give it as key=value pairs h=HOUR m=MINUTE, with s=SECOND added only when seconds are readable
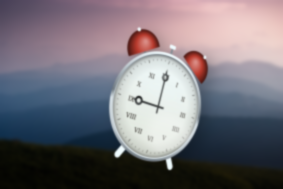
h=9 m=0
